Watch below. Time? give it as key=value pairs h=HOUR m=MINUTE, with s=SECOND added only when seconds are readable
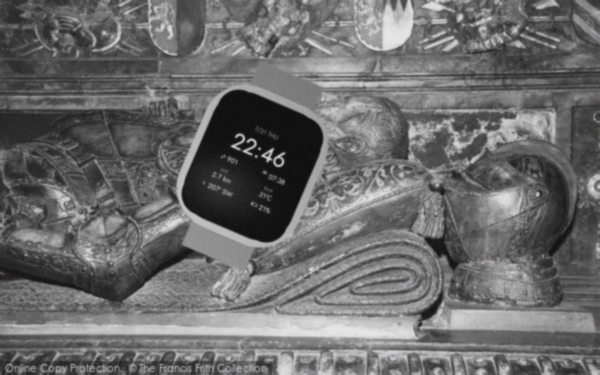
h=22 m=46
